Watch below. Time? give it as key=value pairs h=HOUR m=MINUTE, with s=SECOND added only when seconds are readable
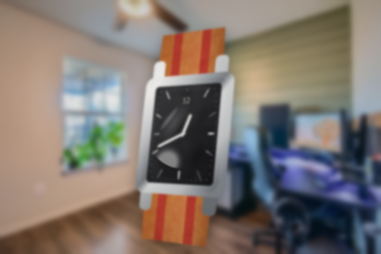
h=12 m=41
